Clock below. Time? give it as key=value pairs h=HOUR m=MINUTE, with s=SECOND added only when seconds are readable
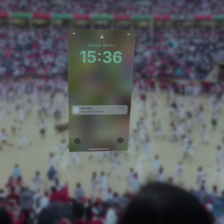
h=15 m=36
